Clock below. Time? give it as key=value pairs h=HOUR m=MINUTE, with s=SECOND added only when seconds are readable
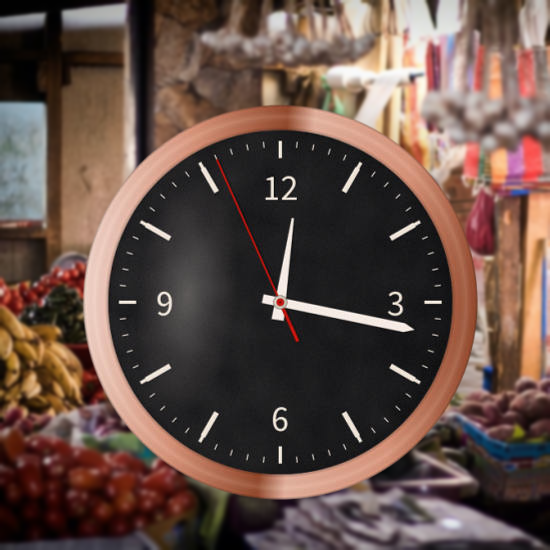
h=12 m=16 s=56
